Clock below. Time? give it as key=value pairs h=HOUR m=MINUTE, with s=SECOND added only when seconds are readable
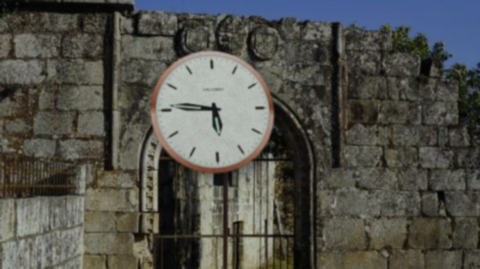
h=5 m=46
